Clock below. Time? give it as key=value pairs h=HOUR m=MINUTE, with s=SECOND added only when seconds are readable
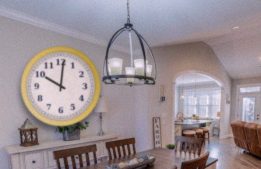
h=10 m=1
